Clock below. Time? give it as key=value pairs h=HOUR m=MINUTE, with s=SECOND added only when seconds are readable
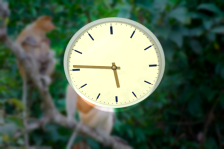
h=5 m=46
